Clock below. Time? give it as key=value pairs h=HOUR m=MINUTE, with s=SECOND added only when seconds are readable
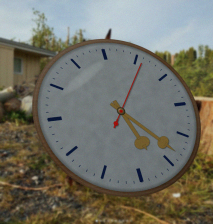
h=5 m=23 s=6
